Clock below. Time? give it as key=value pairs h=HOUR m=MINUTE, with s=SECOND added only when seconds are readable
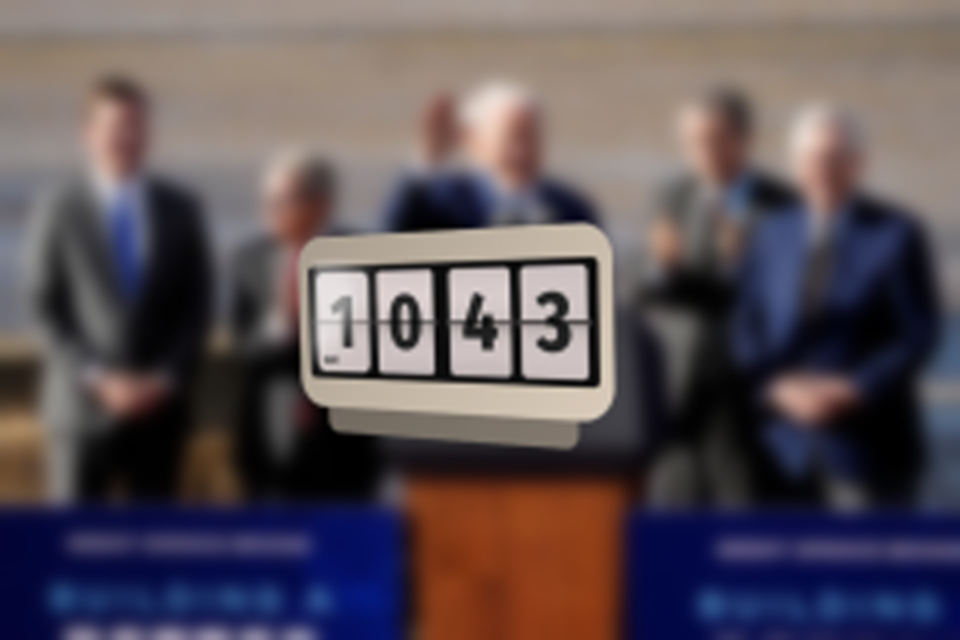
h=10 m=43
